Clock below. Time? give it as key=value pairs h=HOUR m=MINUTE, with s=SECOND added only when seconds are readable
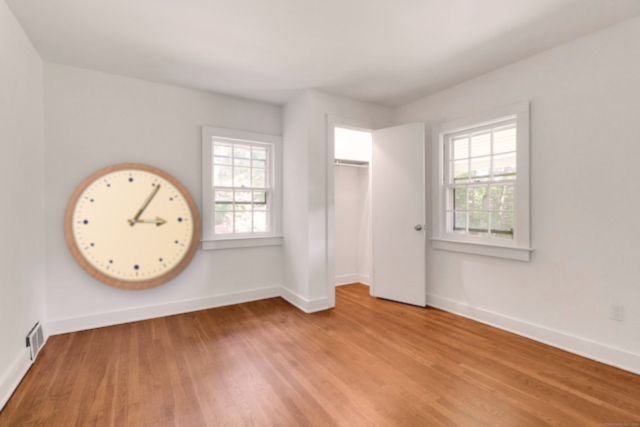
h=3 m=6
